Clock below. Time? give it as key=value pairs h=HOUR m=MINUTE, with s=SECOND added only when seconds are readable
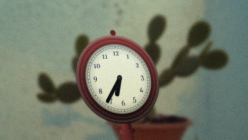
h=6 m=36
